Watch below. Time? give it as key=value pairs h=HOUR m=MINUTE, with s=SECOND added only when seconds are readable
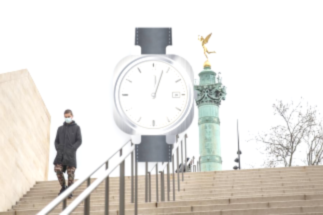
h=12 m=3
